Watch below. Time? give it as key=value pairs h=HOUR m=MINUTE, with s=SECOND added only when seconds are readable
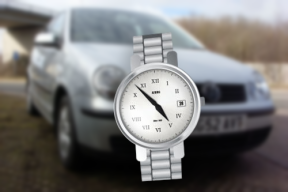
h=4 m=53
